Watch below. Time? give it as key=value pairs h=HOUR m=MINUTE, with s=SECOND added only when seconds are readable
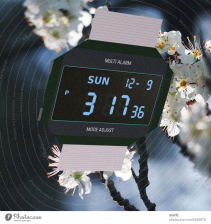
h=3 m=17 s=36
